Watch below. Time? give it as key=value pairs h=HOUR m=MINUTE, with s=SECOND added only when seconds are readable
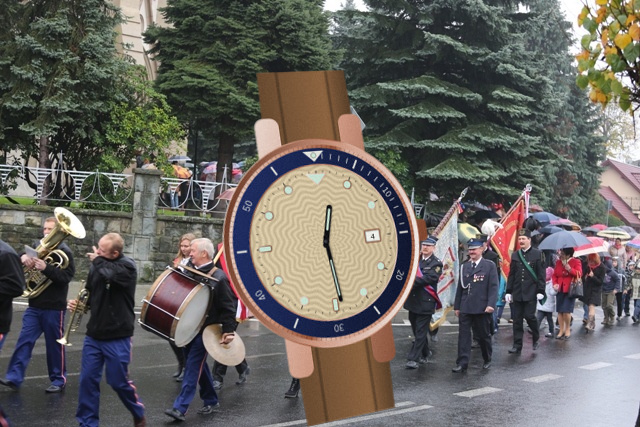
h=12 m=29
